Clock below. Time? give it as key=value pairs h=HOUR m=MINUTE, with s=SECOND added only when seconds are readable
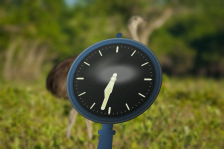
h=6 m=32
